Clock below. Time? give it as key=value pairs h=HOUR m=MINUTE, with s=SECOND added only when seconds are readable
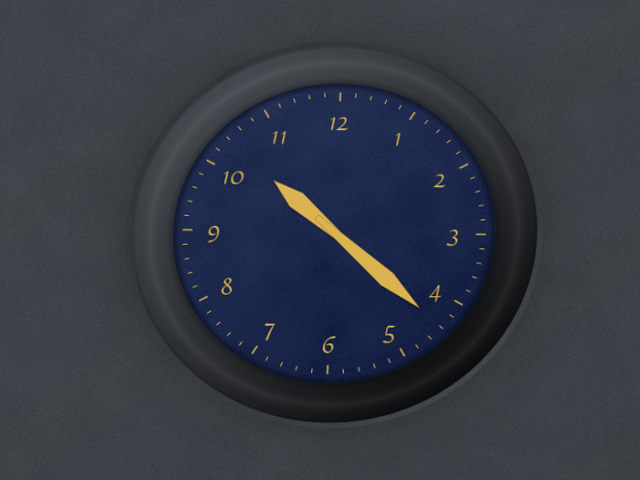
h=10 m=22
